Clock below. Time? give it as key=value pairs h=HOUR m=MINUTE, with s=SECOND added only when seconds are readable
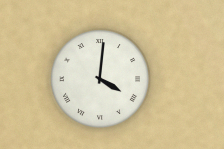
h=4 m=1
